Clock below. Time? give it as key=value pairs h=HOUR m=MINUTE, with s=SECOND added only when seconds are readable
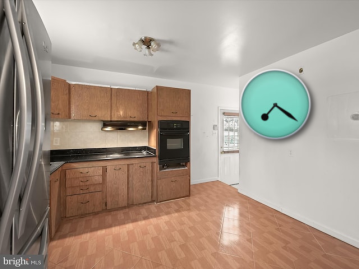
h=7 m=21
